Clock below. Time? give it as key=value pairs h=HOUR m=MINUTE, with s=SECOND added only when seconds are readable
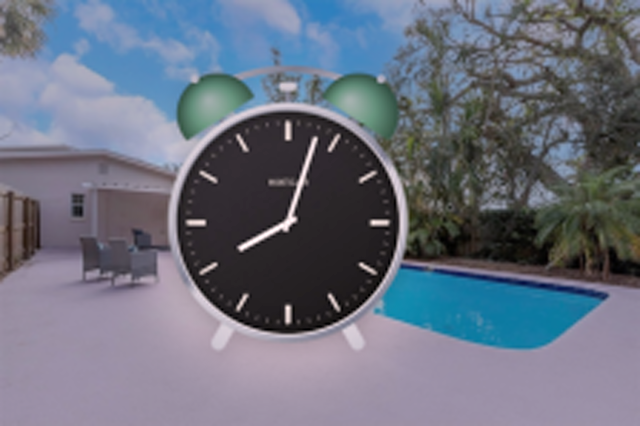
h=8 m=3
